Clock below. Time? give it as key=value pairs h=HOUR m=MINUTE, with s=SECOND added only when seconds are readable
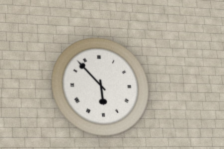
h=5 m=53
